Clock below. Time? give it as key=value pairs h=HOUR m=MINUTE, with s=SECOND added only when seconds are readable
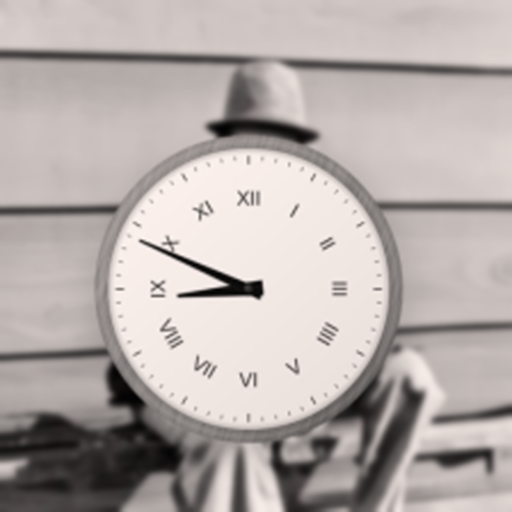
h=8 m=49
